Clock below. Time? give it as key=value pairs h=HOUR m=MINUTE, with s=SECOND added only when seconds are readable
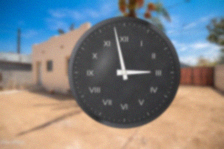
h=2 m=58
